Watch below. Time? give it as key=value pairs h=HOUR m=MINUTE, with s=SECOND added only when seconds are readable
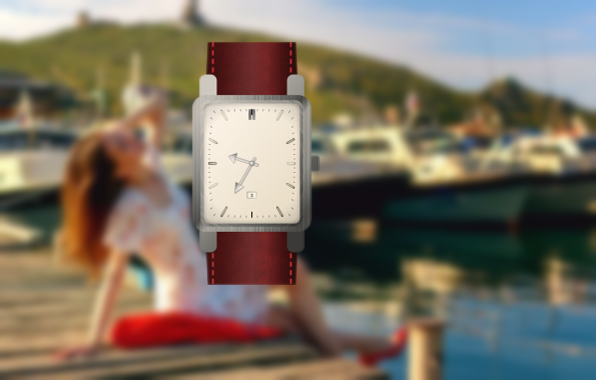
h=9 m=35
